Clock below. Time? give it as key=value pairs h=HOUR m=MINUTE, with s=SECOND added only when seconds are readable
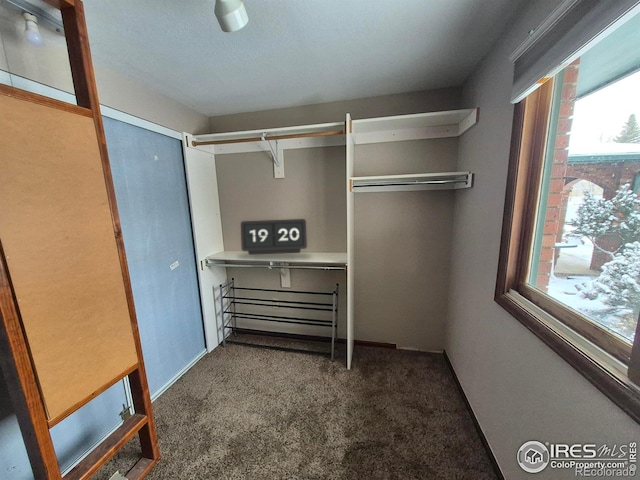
h=19 m=20
